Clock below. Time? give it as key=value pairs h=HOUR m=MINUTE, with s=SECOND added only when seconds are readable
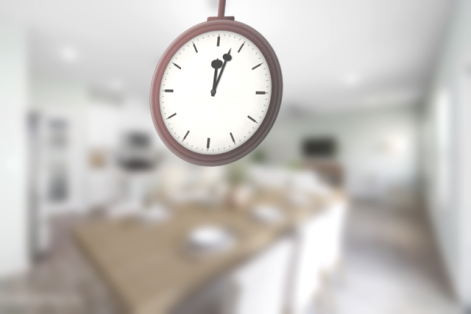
h=12 m=3
